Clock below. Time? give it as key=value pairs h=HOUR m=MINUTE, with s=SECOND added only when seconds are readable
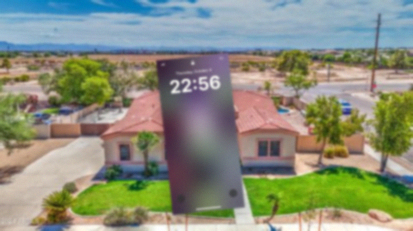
h=22 m=56
